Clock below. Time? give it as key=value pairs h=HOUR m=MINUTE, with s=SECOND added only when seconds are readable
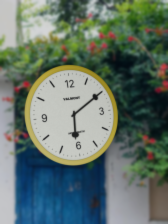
h=6 m=10
